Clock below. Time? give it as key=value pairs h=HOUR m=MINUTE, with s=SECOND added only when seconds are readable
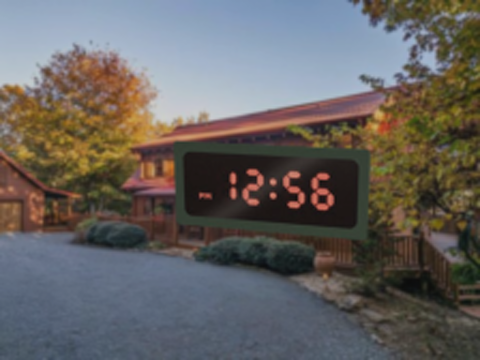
h=12 m=56
